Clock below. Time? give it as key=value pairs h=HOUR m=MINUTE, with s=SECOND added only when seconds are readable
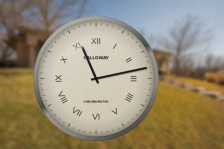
h=11 m=13
